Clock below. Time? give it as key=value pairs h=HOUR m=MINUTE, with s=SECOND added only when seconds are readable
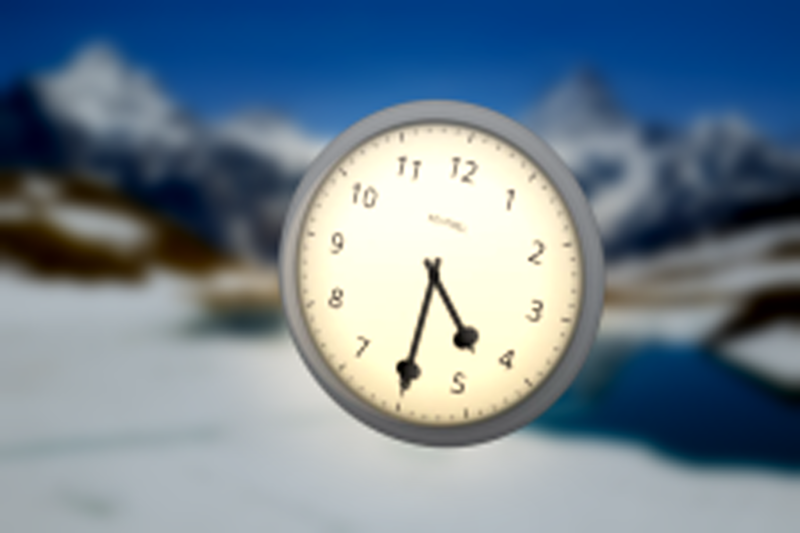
h=4 m=30
